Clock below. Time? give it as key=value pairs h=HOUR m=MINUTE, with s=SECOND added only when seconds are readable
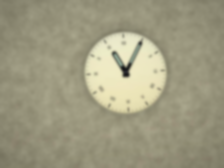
h=11 m=5
